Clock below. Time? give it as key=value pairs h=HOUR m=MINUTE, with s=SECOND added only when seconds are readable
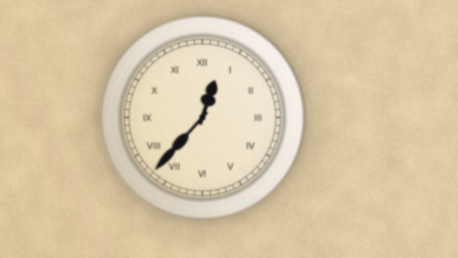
h=12 m=37
